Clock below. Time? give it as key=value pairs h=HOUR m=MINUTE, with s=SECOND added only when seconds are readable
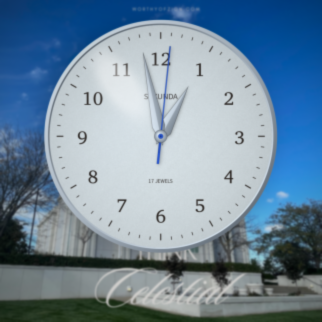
h=12 m=58 s=1
